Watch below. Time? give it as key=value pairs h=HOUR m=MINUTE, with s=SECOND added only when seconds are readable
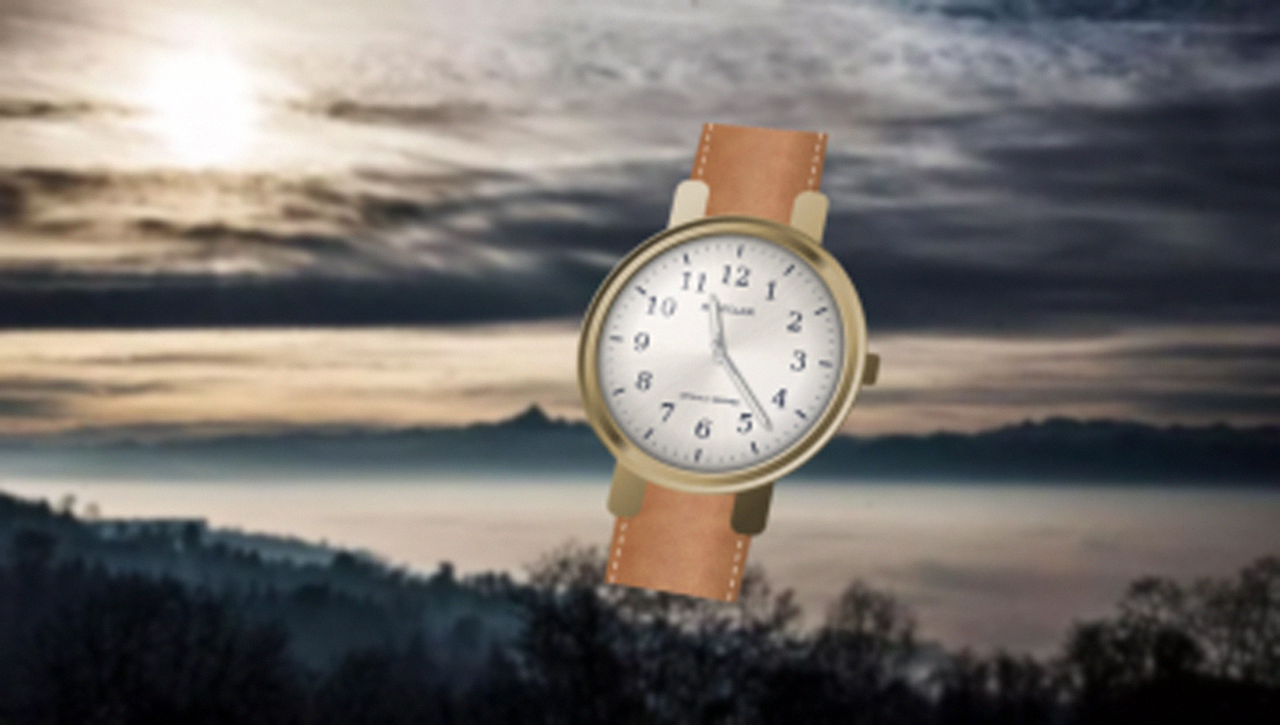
h=11 m=23
